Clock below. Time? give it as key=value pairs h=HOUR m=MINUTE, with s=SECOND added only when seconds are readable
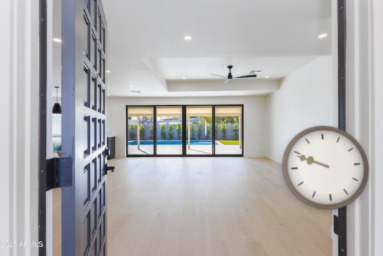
h=9 m=49
